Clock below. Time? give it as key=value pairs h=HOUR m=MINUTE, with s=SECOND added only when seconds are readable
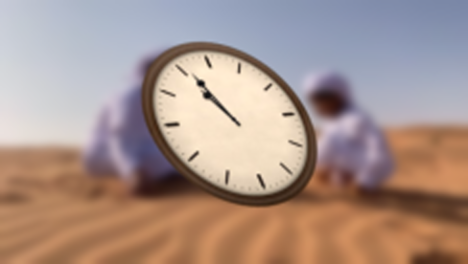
h=10 m=56
